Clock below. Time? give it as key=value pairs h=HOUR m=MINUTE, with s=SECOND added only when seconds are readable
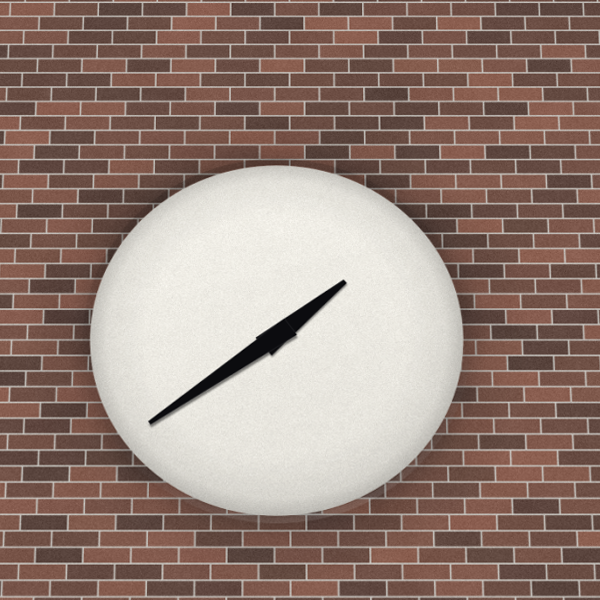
h=1 m=39
